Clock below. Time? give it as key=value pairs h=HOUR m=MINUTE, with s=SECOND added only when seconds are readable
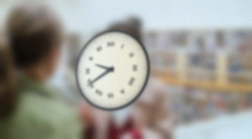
h=9 m=40
